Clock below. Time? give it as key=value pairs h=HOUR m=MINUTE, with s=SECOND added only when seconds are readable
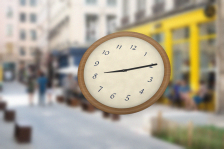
h=8 m=10
